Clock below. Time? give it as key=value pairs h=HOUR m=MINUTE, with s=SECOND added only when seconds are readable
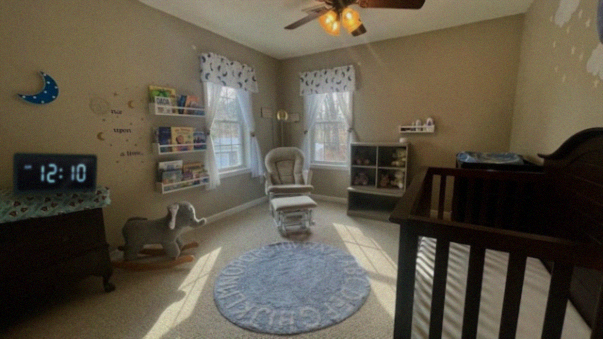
h=12 m=10
